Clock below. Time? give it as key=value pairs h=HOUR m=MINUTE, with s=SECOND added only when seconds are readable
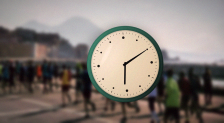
h=6 m=10
